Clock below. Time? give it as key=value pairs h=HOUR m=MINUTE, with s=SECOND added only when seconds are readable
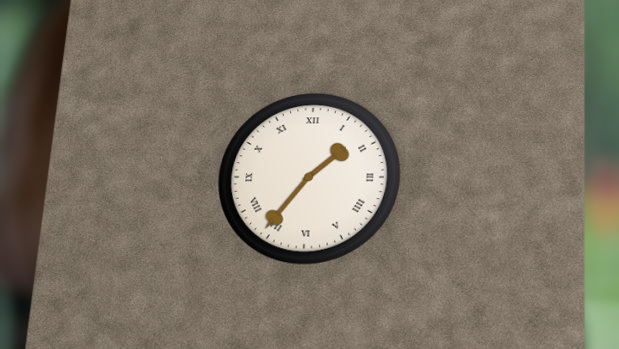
h=1 m=36
